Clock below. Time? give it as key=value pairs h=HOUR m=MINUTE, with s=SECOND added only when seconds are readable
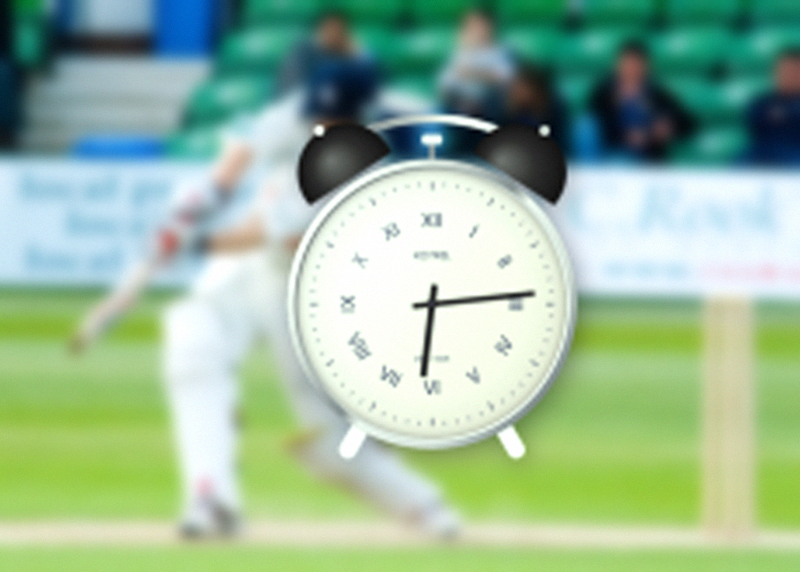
h=6 m=14
